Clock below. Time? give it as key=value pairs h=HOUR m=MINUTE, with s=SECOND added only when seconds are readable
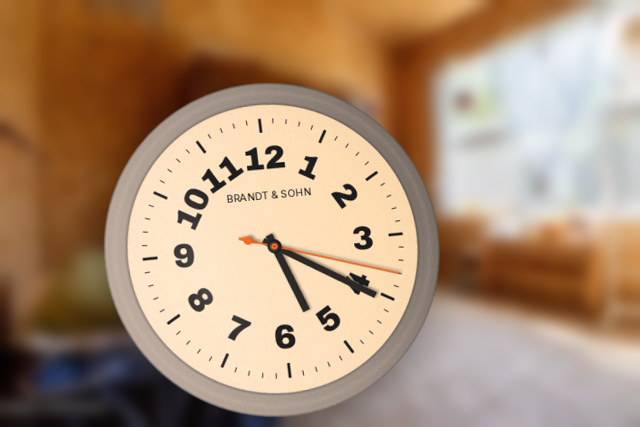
h=5 m=20 s=18
